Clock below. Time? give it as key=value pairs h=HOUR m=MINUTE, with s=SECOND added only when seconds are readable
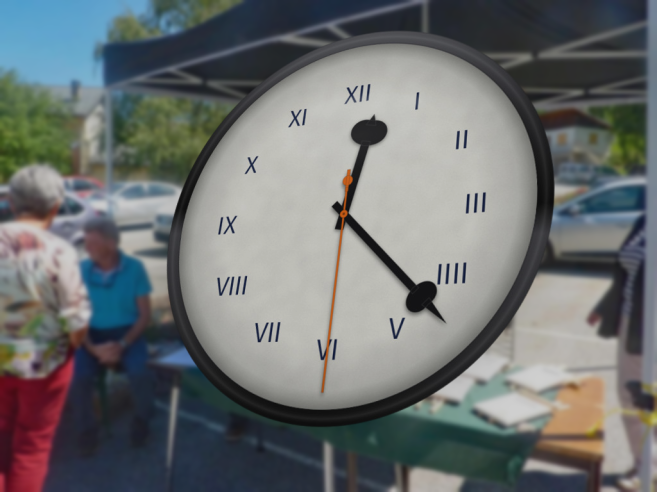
h=12 m=22 s=30
